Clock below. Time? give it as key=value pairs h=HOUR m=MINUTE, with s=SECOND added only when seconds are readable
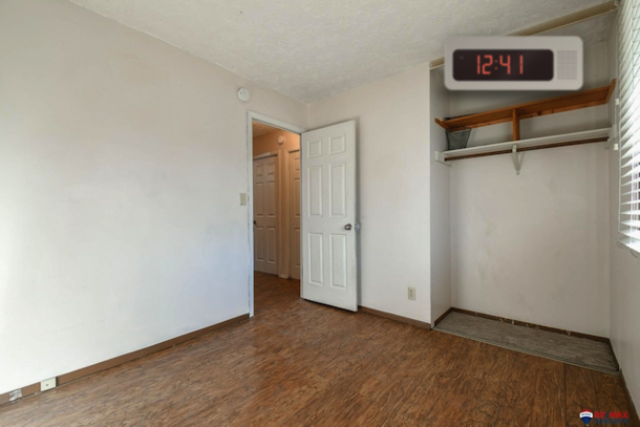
h=12 m=41
